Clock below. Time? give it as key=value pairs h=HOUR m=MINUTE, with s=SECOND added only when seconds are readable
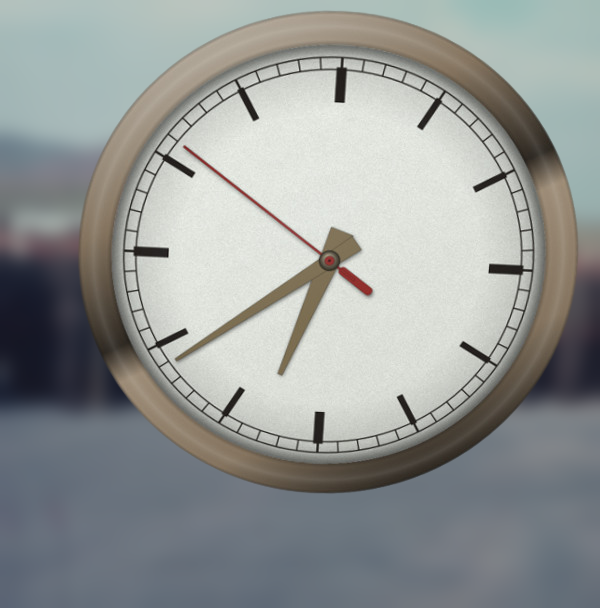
h=6 m=38 s=51
